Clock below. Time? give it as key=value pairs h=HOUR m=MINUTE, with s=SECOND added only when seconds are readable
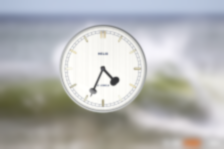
h=4 m=34
